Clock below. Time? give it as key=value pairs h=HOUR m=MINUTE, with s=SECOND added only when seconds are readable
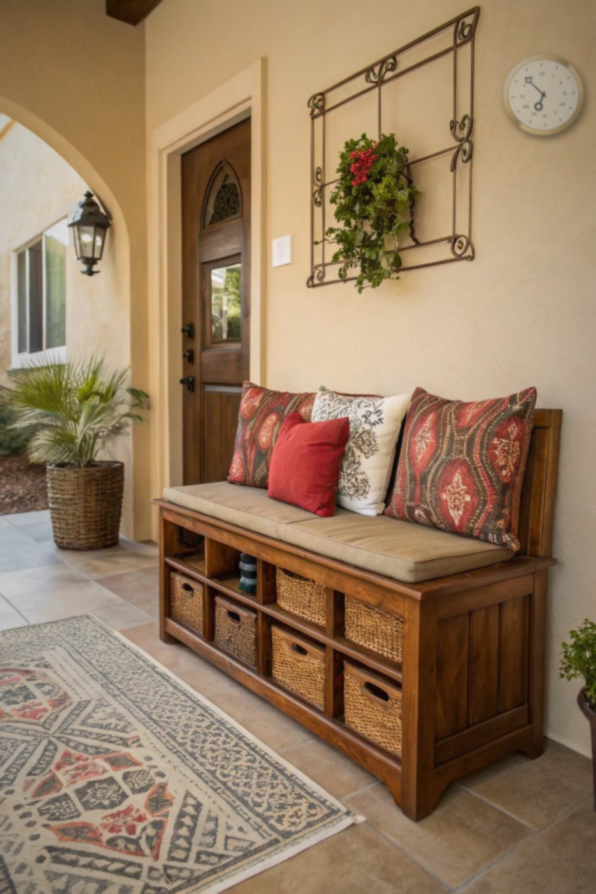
h=6 m=53
